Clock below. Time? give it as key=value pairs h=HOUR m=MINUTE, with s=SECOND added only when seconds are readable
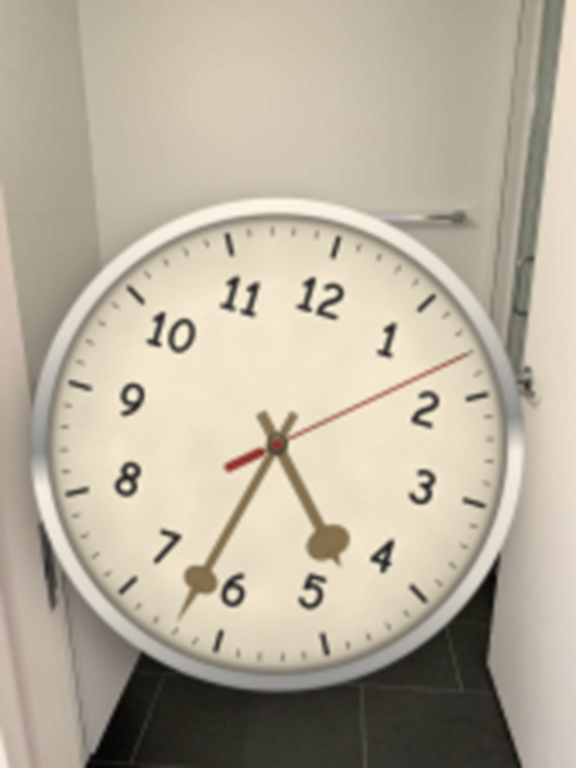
h=4 m=32 s=8
